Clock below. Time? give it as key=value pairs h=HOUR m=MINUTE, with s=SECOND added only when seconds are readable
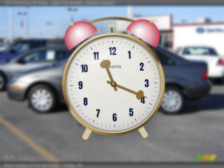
h=11 m=19
